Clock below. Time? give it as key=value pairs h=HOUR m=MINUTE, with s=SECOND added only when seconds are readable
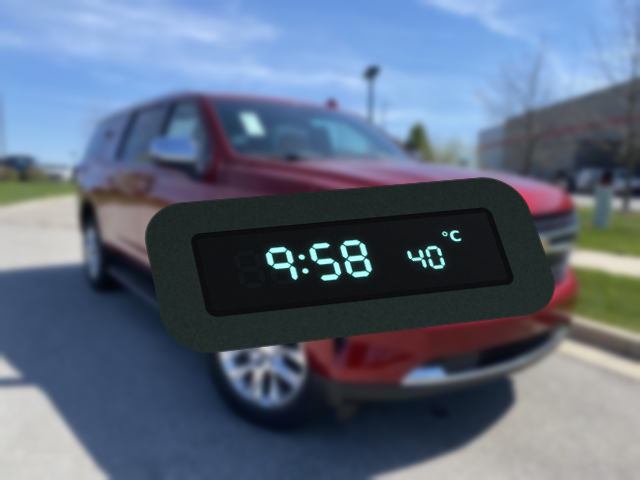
h=9 m=58
